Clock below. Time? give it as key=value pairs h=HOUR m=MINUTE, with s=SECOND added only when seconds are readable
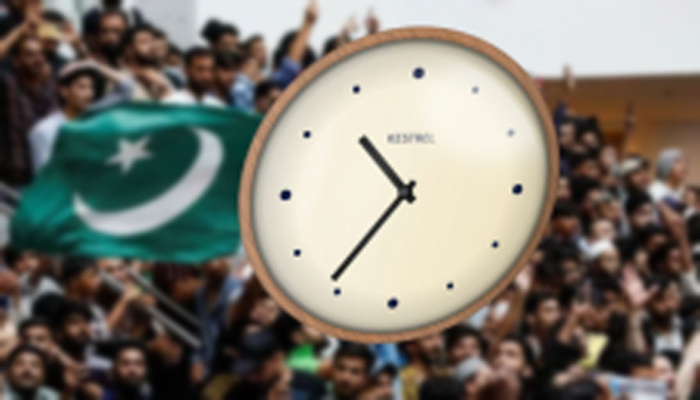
h=10 m=36
